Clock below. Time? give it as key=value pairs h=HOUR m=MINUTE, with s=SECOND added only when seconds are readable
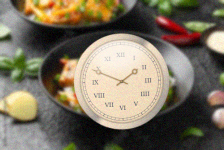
h=1 m=49
